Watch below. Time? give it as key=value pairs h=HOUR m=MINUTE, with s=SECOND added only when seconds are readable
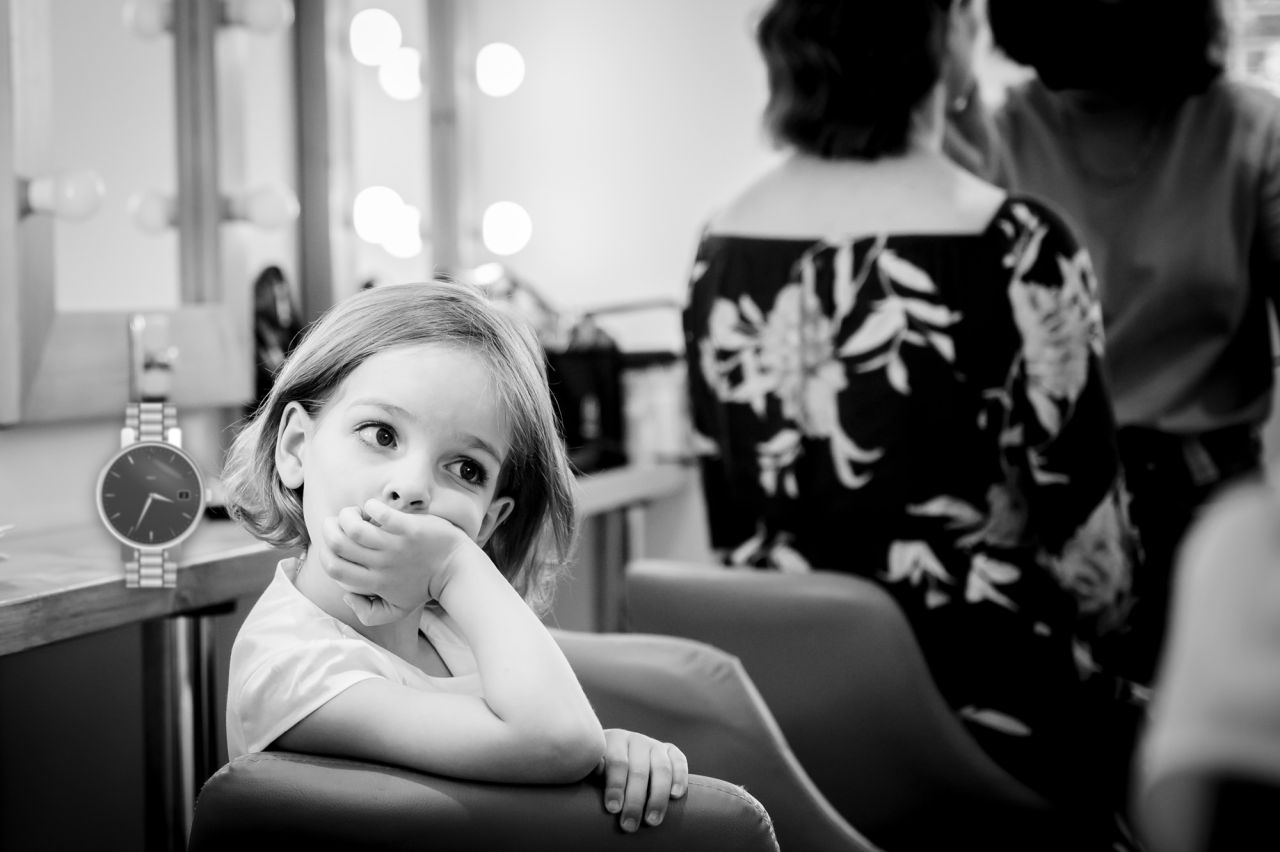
h=3 m=34
